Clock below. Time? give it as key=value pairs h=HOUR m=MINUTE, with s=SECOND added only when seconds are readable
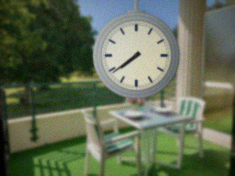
h=7 m=39
